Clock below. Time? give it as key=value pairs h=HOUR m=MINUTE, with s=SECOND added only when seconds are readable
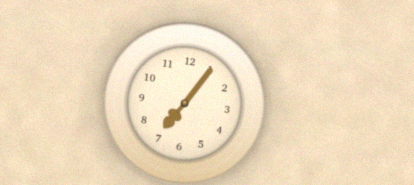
h=7 m=5
